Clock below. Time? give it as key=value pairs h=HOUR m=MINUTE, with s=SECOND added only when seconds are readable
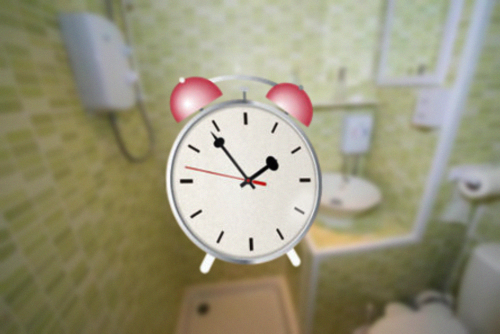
h=1 m=53 s=47
